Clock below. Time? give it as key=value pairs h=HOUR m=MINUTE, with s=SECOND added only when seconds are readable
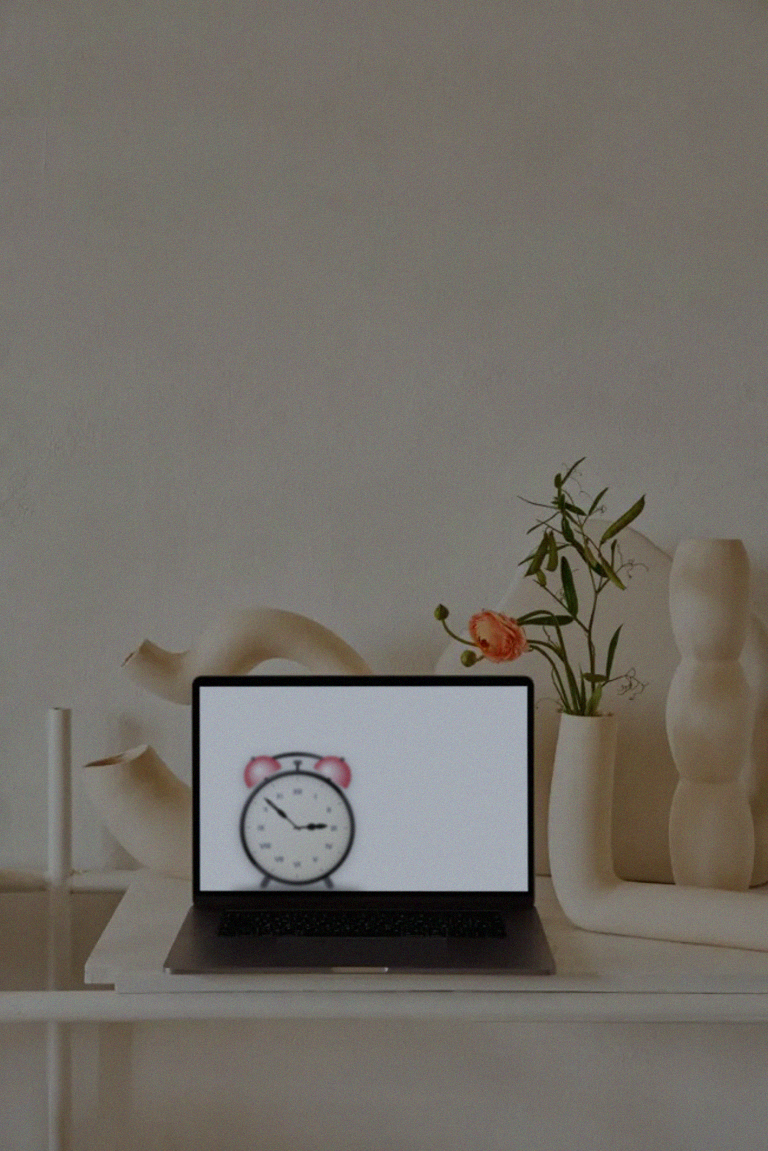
h=2 m=52
